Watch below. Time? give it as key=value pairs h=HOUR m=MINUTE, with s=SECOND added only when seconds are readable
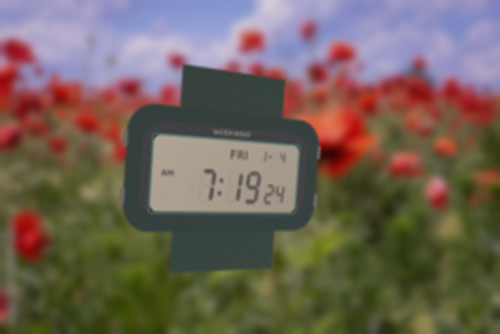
h=7 m=19 s=24
